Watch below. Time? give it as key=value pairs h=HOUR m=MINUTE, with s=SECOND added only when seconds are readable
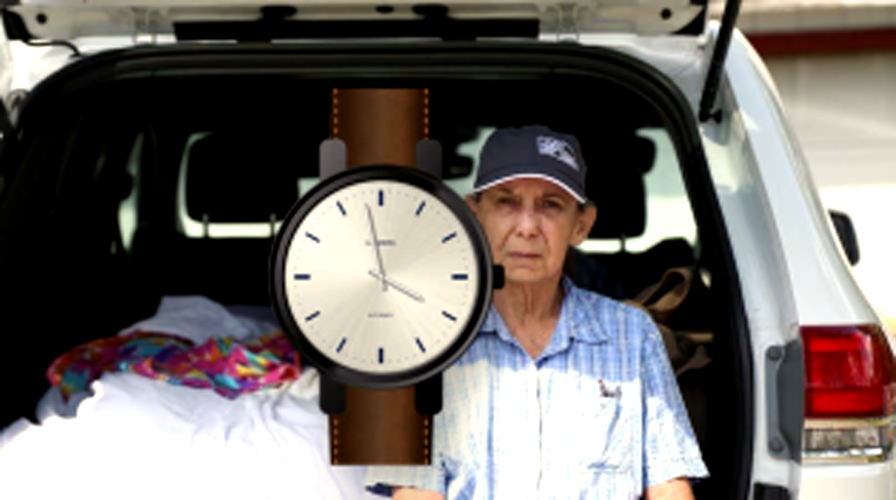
h=3 m=58
